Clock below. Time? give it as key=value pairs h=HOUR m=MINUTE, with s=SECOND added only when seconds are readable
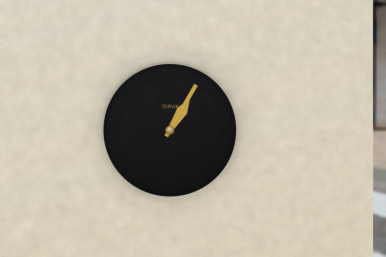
h=1 m=5
